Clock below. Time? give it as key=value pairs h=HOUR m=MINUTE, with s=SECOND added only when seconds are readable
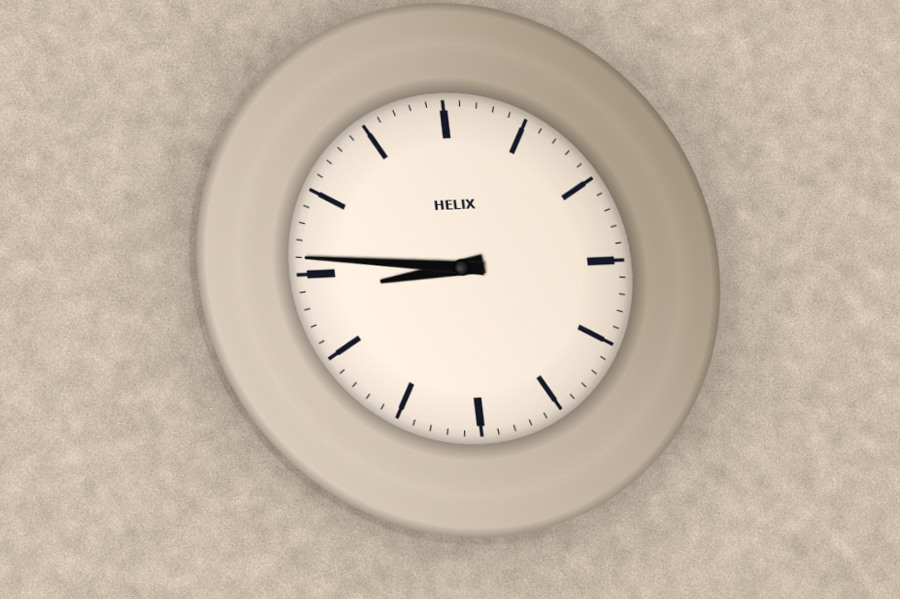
h=8 m=46
